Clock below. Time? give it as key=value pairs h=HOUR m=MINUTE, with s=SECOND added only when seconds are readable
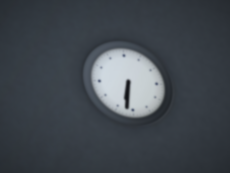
h=6 m=32
